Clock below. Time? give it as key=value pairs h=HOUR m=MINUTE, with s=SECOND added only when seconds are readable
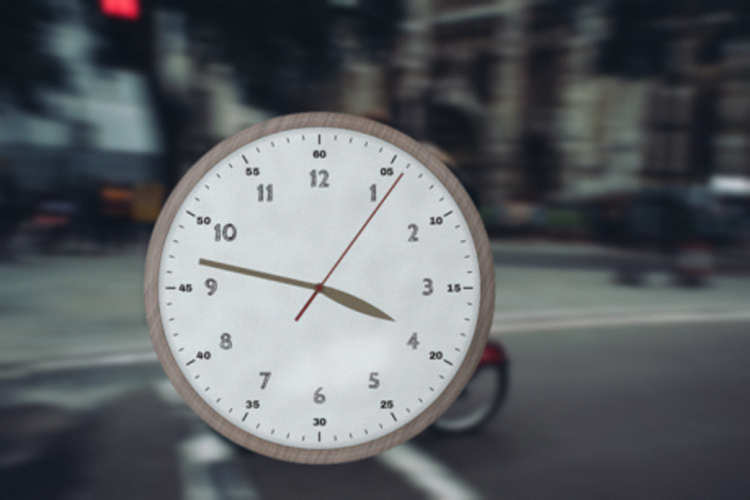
h=3 m=47 s=6
